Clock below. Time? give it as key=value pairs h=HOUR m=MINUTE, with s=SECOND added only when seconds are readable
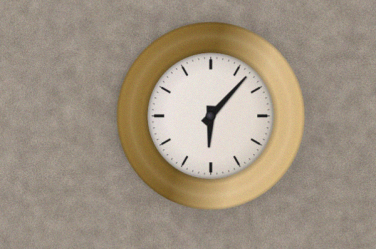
h=6 m=7
